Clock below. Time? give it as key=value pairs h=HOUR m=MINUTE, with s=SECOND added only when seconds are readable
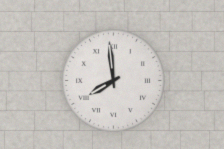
h=7 m=59
